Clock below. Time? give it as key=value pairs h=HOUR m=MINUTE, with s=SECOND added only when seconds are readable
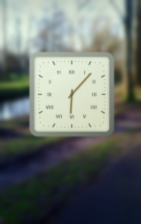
h=6 m=7
